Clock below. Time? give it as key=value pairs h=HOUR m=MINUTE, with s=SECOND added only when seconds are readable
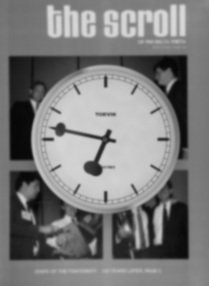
h=6 m=47
